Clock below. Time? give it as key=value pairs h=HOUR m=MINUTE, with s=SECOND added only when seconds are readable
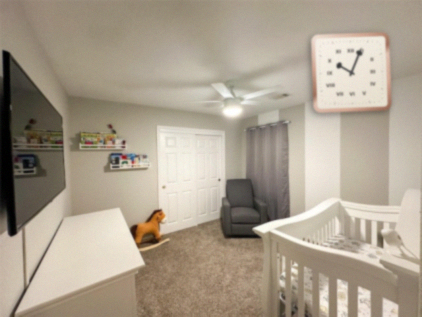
h=10 m=4
